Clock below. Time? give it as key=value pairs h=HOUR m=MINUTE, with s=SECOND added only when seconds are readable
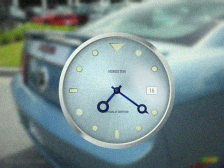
h=7 m=21
